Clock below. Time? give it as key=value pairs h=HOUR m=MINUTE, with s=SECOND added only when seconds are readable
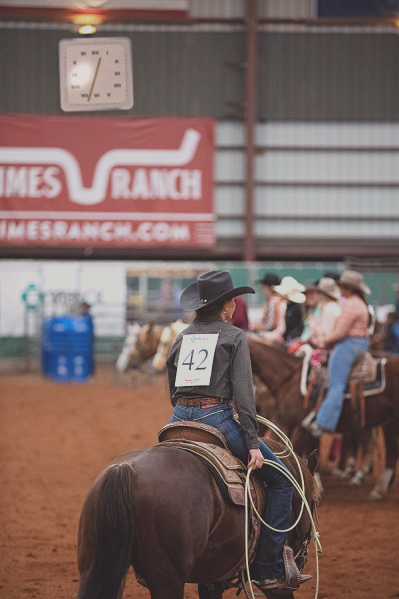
h=12 m=33
